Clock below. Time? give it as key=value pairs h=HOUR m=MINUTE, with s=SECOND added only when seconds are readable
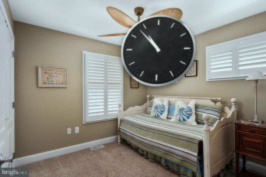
h=10 m=53
